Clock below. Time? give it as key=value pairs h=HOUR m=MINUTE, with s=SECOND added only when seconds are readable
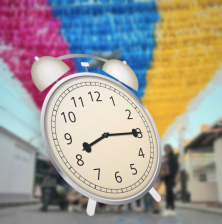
h=8 m=15
